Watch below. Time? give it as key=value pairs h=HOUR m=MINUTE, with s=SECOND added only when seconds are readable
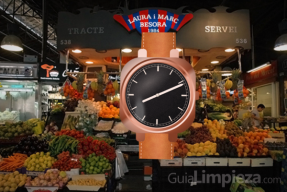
h=8 m=11
